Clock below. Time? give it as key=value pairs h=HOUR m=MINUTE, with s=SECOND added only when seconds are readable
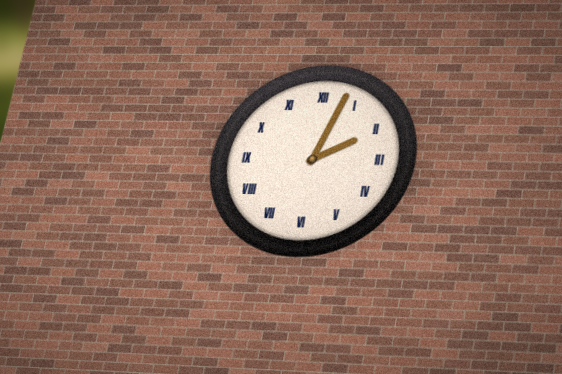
h=2 m=3
